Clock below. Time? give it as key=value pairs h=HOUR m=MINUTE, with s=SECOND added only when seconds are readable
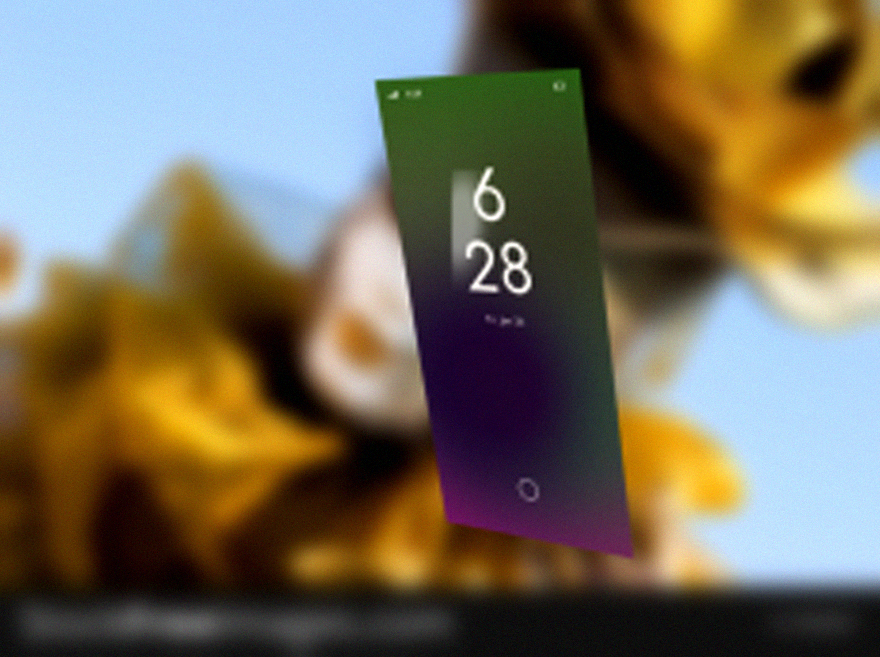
h=6 m=28
